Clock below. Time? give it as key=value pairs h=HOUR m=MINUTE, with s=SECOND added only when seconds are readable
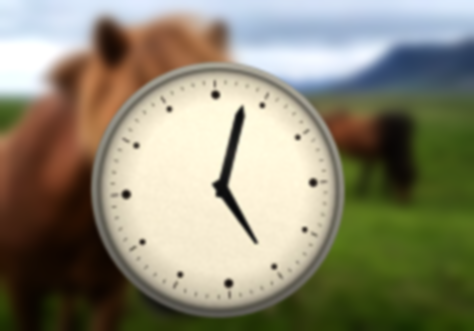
h=5 m=3
